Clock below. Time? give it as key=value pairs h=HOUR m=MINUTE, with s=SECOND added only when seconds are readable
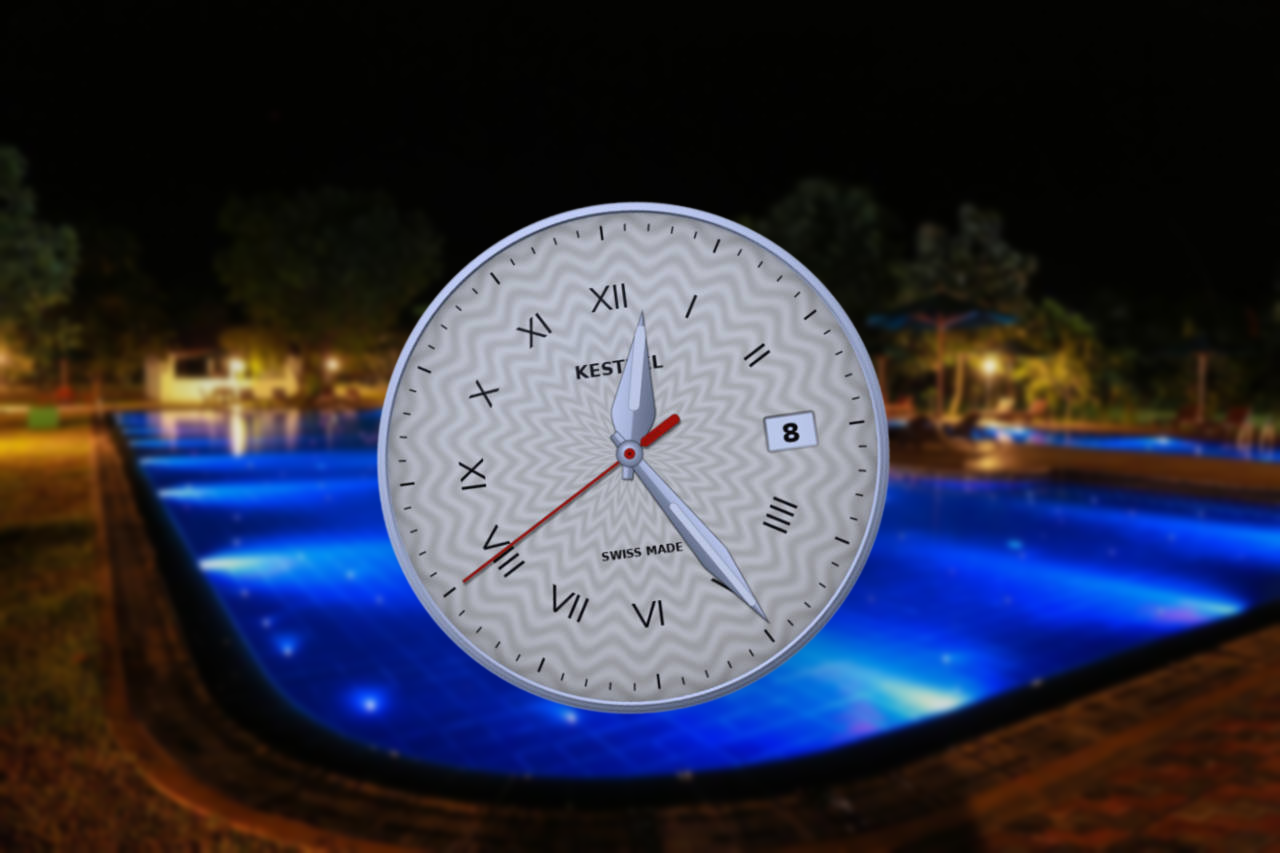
h=12 m=24 s=40
